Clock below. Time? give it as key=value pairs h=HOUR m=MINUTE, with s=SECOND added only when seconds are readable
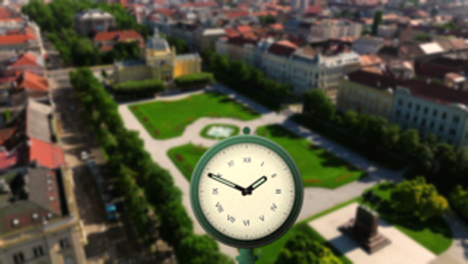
h=1 m=49
